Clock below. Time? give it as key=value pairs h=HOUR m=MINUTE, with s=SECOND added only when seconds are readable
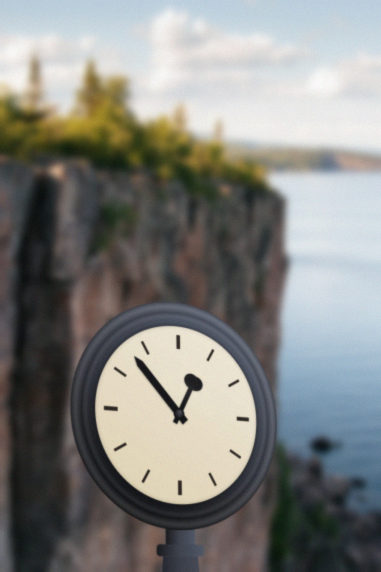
h=12 m=53
